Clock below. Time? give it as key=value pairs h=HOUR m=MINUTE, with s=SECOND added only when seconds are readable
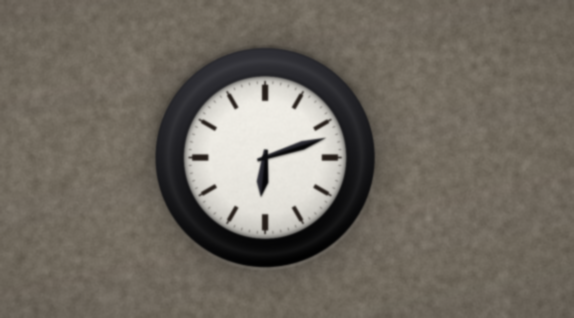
h=6 m=12
